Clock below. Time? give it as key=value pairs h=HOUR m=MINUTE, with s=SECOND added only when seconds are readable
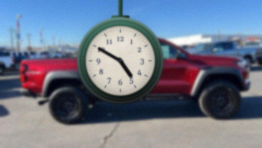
h=4 m=50
